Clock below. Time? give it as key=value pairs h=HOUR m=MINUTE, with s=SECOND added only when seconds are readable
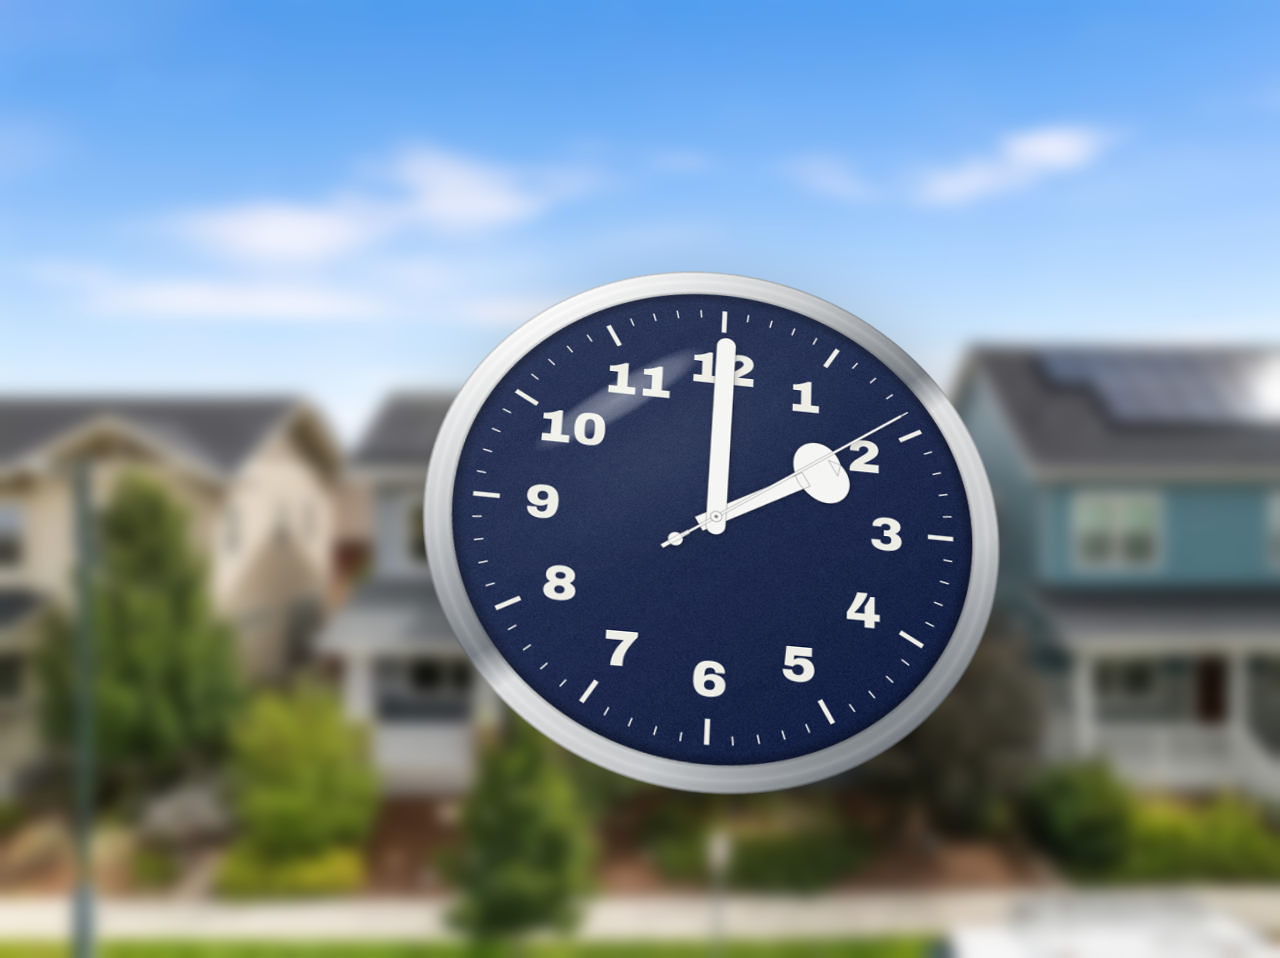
h=2 m=0 s=9
